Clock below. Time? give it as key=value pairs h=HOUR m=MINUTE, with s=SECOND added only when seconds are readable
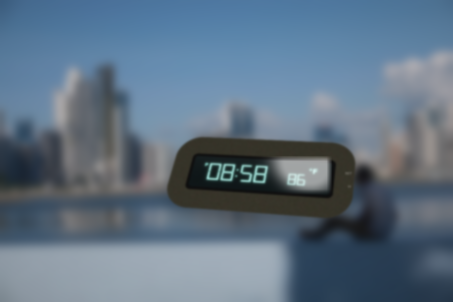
h=8 m=58
